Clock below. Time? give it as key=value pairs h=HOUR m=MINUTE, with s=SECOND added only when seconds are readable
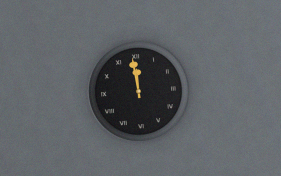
h=11 m=59
